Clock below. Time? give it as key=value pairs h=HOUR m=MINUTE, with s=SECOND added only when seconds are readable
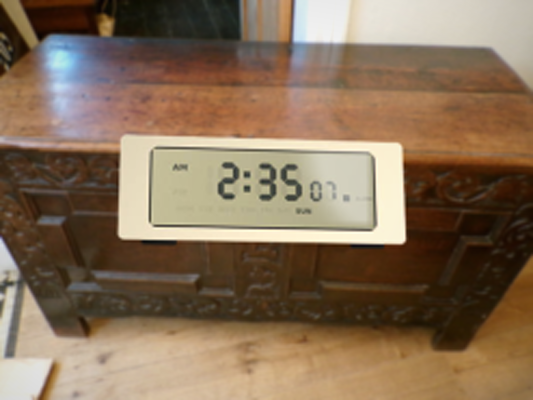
h=2 m=35 s=7
